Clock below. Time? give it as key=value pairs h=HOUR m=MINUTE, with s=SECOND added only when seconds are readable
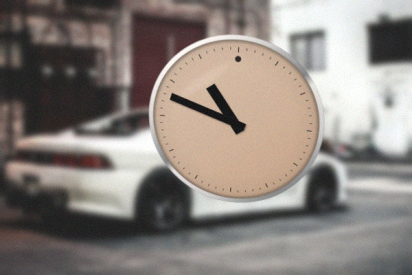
h=10 m=48
